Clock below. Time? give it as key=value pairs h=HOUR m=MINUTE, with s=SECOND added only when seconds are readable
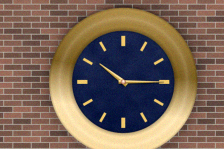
h=10 m=15
